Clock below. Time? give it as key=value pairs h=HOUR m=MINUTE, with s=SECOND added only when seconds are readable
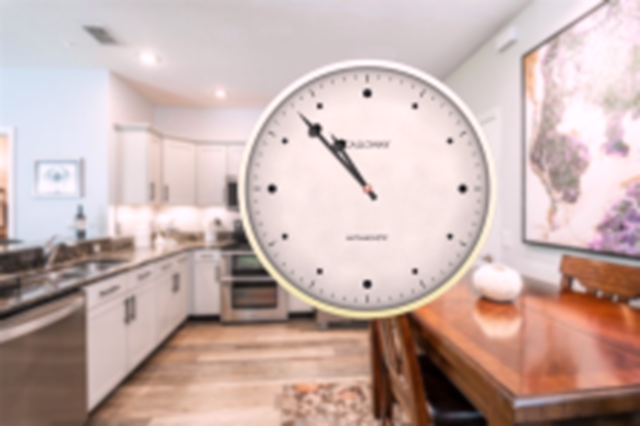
h=10 m=53
